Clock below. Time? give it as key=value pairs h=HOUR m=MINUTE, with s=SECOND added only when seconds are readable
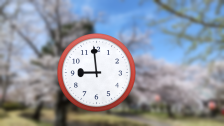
h=8 m=59
